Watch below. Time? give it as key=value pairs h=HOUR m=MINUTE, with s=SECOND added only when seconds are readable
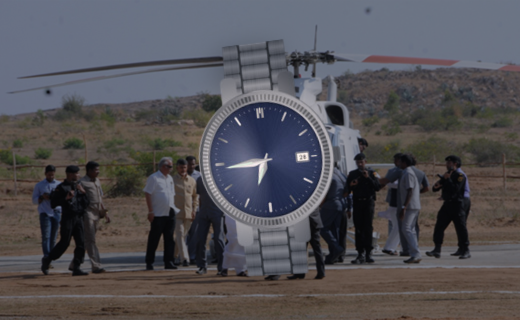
h=6 m=44
